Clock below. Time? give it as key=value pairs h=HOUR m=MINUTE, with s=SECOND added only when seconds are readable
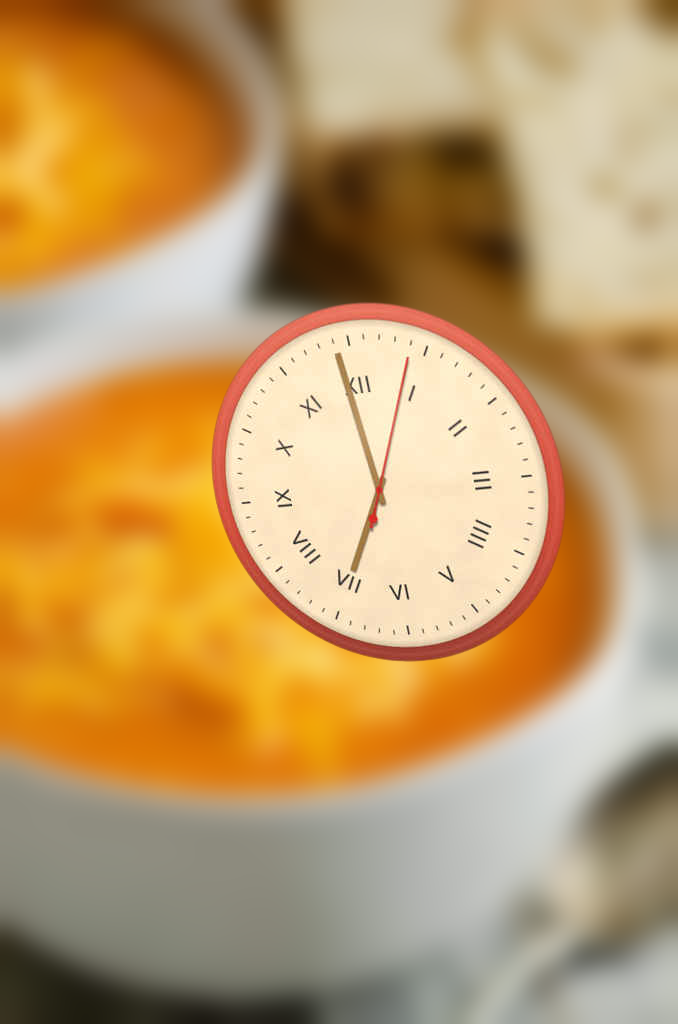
h=6 m=59 s=4
